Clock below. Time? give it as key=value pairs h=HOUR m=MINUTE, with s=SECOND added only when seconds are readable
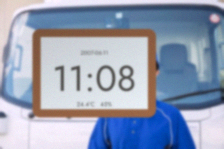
h=11 m=8
